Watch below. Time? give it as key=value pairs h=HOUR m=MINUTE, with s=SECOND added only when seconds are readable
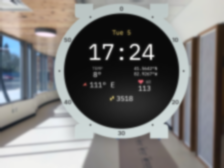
h=17 m=24
